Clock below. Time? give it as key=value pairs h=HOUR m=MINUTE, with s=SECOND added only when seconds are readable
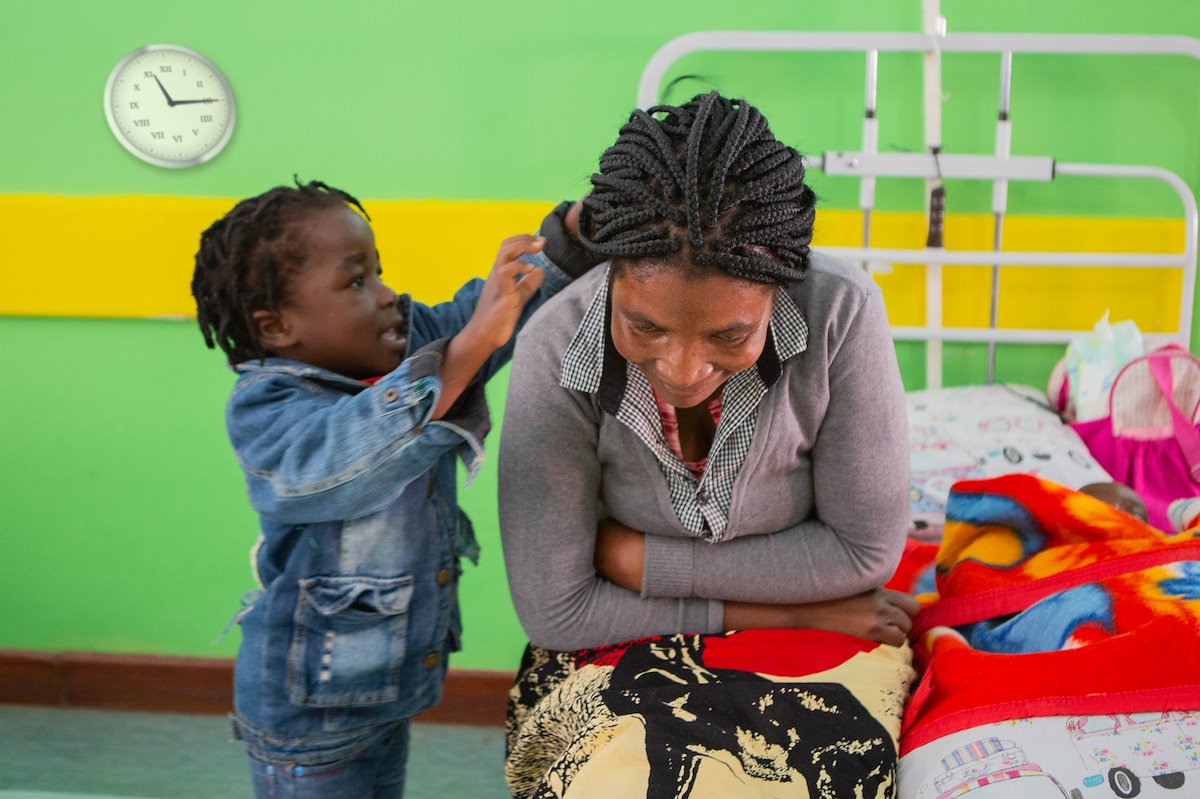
h=11 m=15
